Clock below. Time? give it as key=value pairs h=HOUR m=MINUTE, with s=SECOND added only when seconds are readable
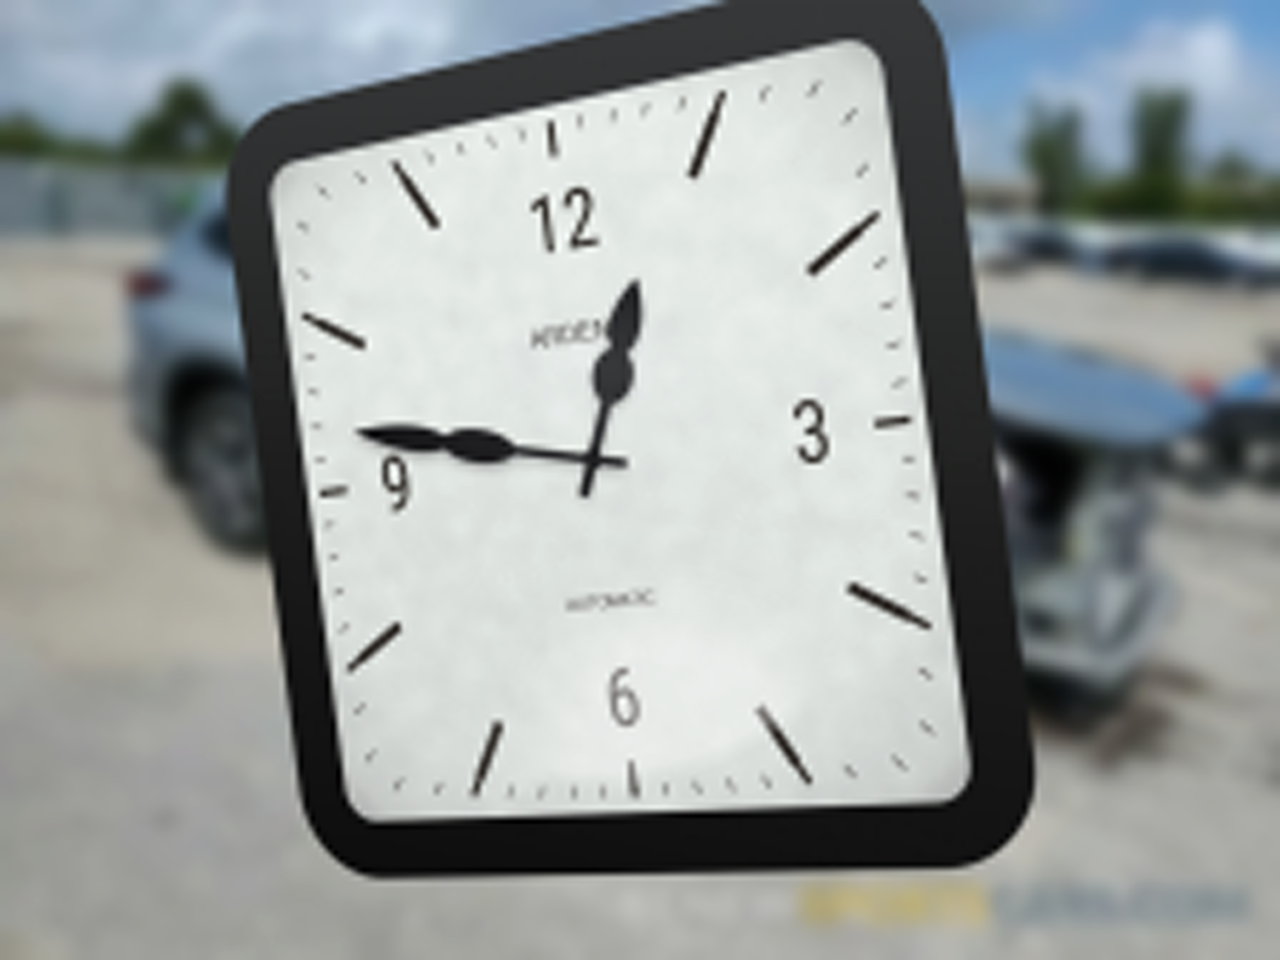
h=12 m=47
